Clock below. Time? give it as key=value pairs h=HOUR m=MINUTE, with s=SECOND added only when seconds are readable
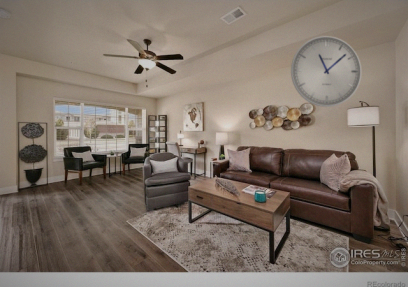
h=11 m=8
